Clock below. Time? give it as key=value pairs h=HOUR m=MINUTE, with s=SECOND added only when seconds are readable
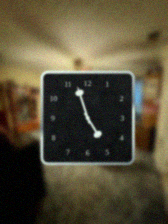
h=4 m=57
